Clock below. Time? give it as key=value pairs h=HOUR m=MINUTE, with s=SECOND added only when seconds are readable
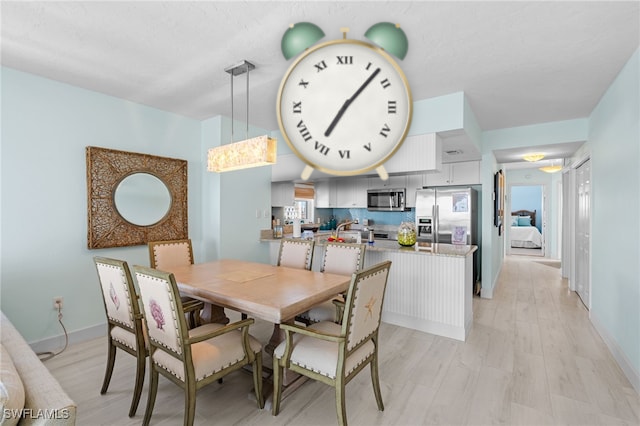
h=7 m=7
